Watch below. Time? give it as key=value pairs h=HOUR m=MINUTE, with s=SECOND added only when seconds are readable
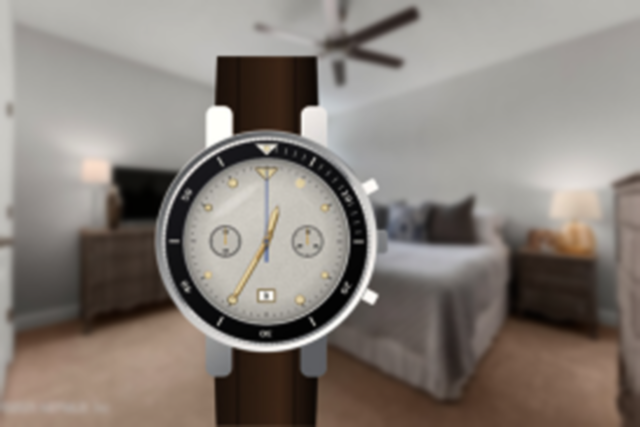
h=12 m=35
